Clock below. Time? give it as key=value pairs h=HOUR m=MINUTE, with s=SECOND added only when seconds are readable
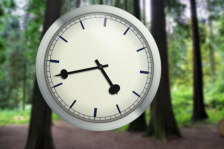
h=4 m=42
